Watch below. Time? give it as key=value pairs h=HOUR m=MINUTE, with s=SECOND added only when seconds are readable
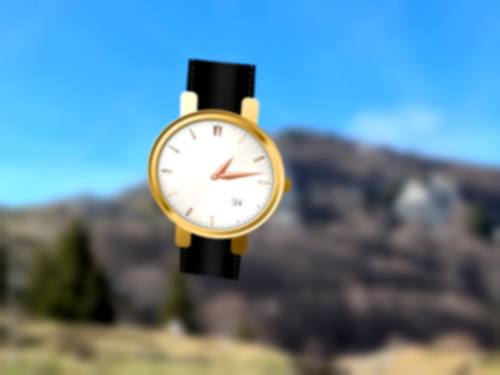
h=1 m=13
